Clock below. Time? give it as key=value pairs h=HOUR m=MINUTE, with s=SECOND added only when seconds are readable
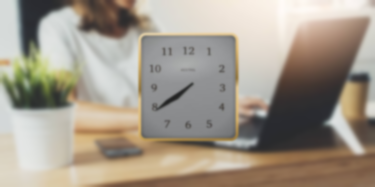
h=7 m=39
